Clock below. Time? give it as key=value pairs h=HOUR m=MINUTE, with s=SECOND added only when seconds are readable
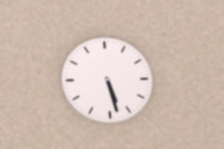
h=5 m=28
